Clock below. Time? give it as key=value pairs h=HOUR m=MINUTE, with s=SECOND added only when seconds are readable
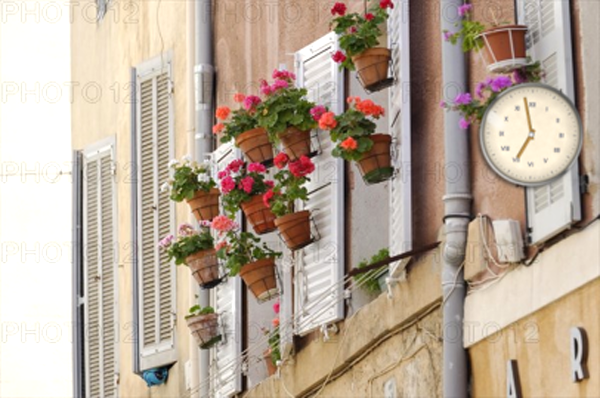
h=6 m=58
